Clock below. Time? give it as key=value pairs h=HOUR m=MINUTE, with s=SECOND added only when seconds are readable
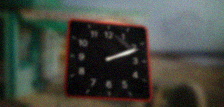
h=2 m=11
